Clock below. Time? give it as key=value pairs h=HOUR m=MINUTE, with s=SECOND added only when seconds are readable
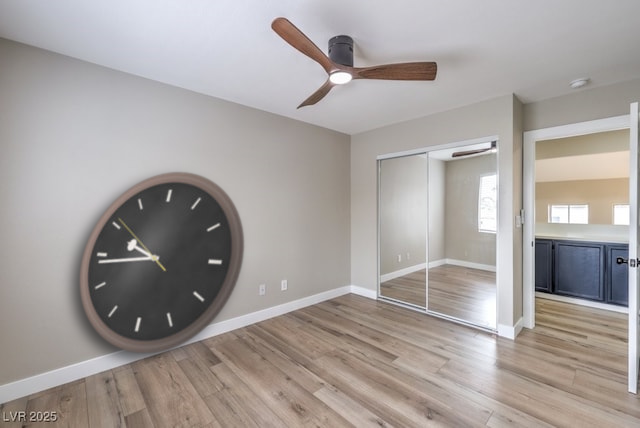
h=9 m=43 s=51
